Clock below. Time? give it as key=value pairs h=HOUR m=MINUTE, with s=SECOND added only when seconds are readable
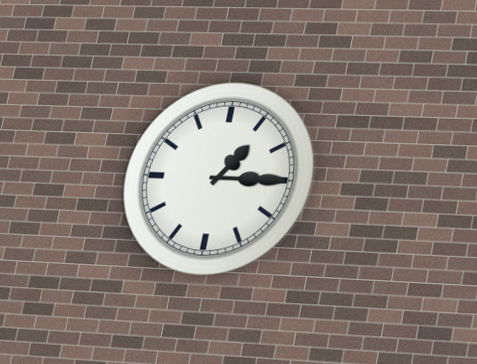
h=1 m=15
